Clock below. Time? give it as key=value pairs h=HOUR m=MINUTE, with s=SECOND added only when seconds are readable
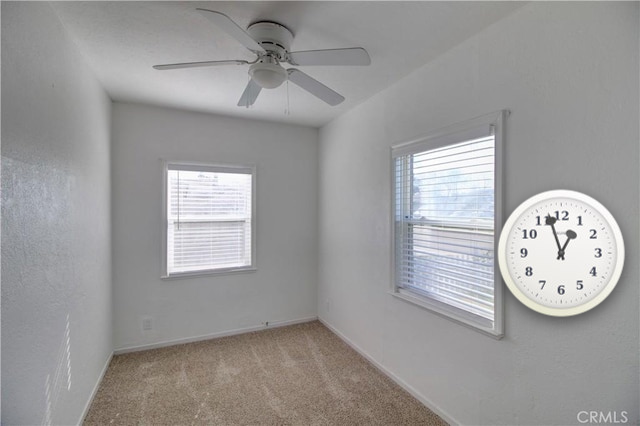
h=12 m=57
